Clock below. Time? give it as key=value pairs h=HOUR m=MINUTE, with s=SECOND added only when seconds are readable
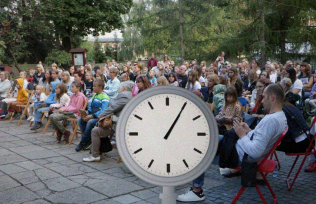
h=1 m=5
